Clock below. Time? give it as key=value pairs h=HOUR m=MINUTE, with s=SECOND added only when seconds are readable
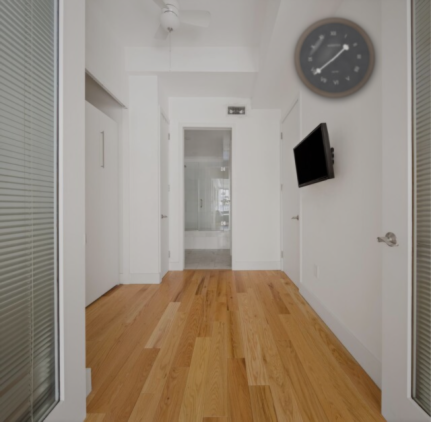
h=1 m=39
